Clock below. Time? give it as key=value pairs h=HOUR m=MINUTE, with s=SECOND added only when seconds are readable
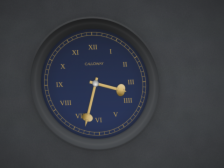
h=3 m=33
